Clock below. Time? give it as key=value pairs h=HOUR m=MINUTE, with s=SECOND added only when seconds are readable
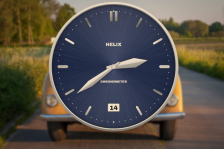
h=2 m=39
